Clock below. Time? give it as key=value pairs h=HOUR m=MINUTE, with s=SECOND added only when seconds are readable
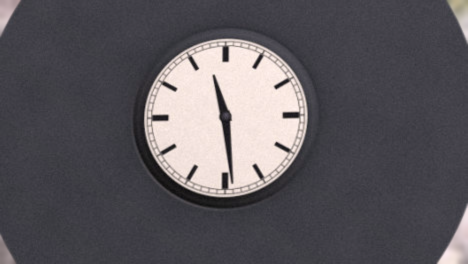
h=11 m=29
